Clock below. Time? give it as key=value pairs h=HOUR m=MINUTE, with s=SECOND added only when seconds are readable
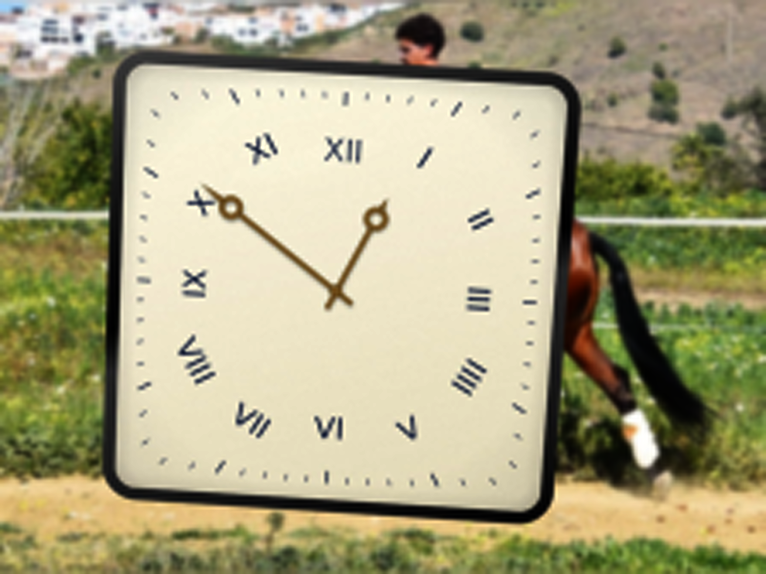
h=12 m=51
